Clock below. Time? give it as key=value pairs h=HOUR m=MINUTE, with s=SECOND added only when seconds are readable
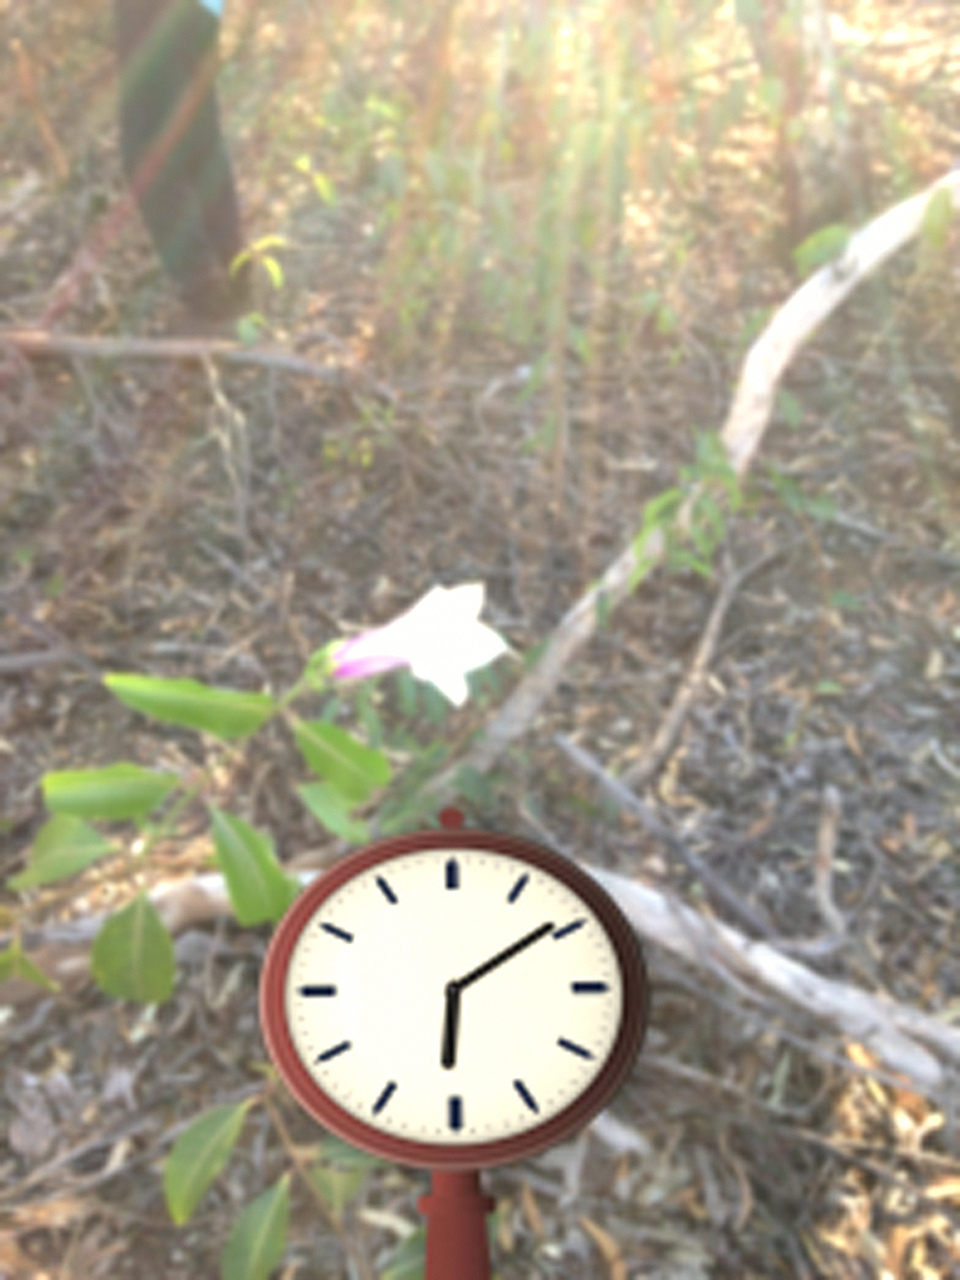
h=6 m=9
